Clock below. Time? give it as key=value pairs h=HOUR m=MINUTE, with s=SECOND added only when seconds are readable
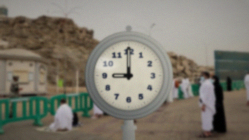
h=9 m=0
